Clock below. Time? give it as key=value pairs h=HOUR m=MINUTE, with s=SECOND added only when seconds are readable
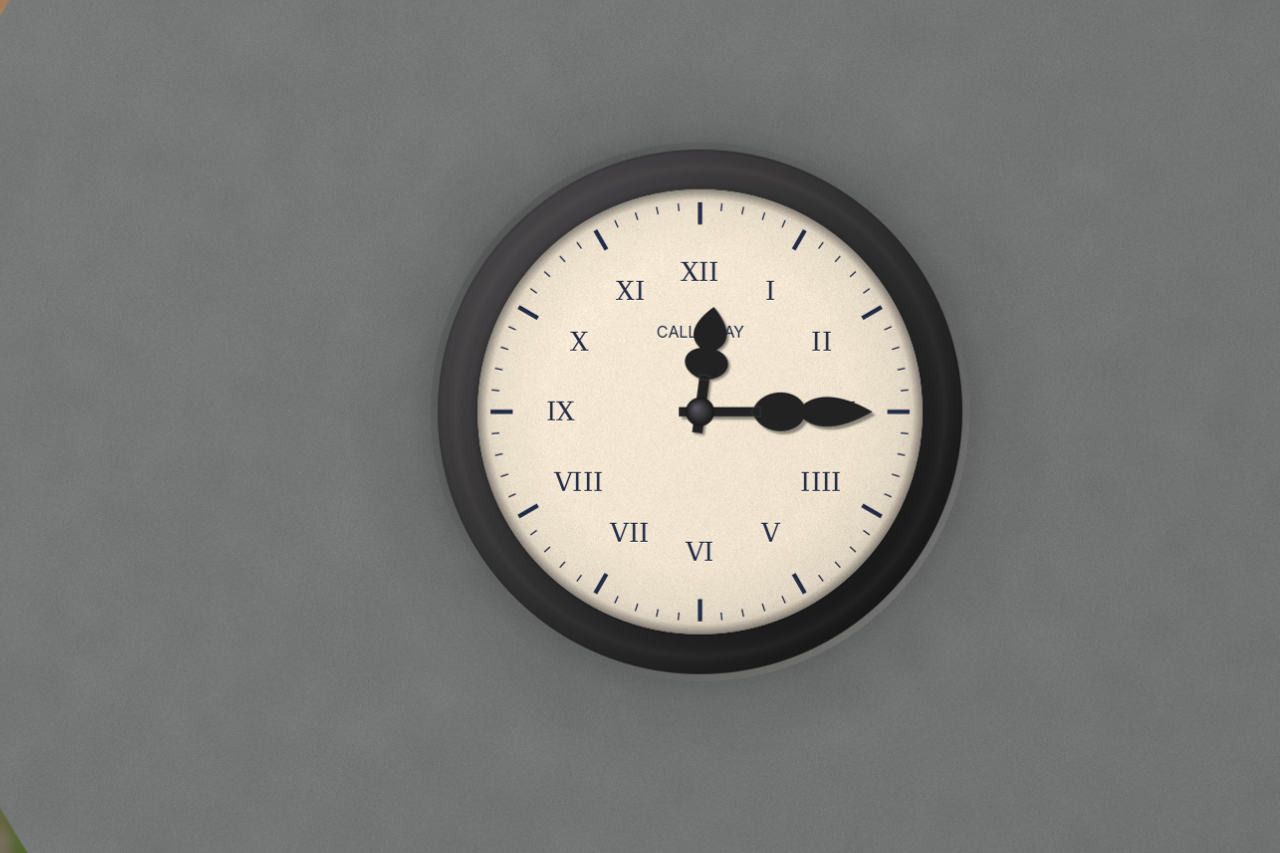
h=12 m=15
